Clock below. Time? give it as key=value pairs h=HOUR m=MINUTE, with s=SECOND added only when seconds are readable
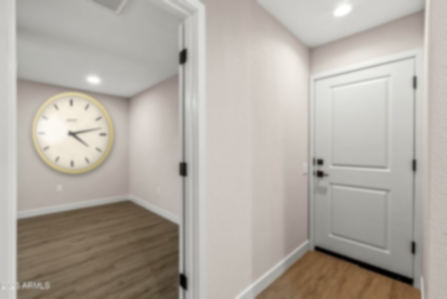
h=4 m=13
